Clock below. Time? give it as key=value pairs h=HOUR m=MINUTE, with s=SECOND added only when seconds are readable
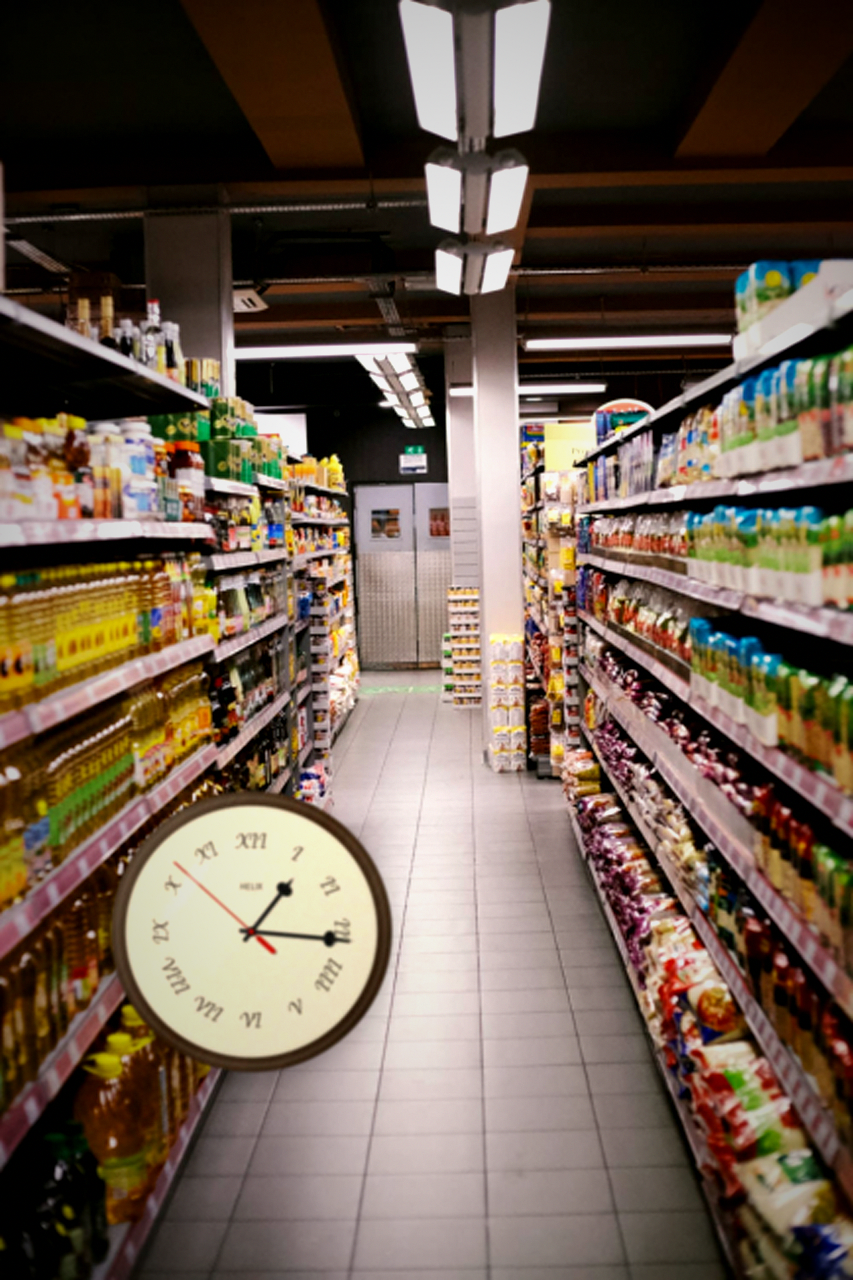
h=1 m=15 s=52
